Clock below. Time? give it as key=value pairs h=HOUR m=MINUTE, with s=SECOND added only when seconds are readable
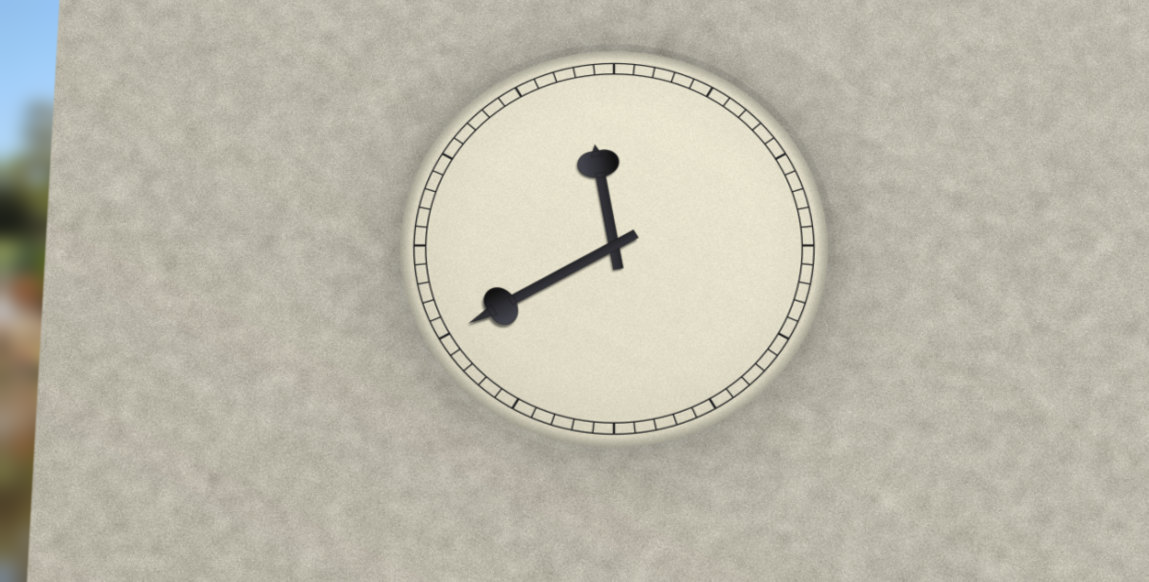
h=11 m=40
